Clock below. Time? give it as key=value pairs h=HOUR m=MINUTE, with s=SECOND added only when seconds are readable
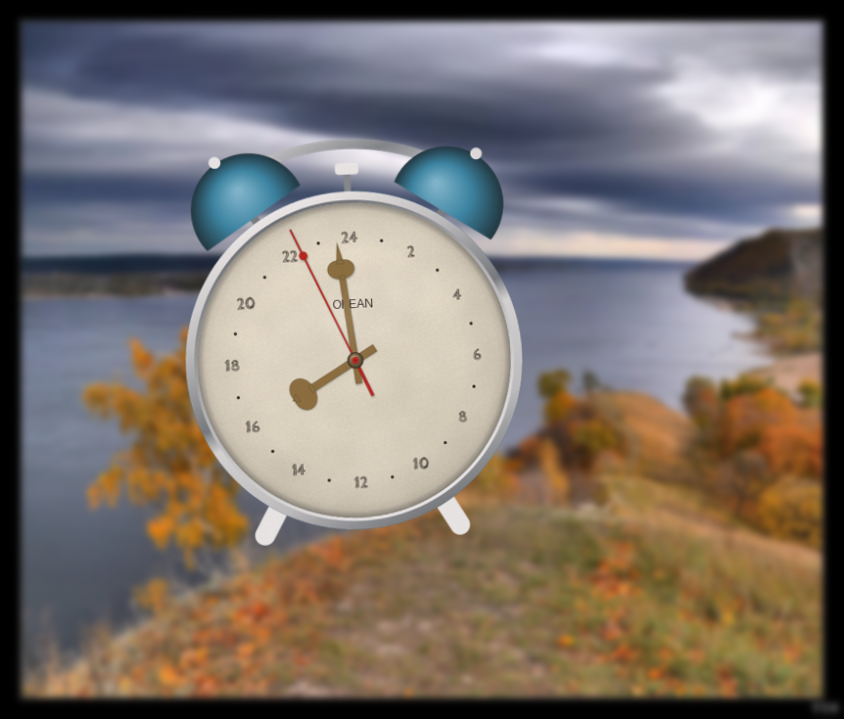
h=15 m=58 s=56
